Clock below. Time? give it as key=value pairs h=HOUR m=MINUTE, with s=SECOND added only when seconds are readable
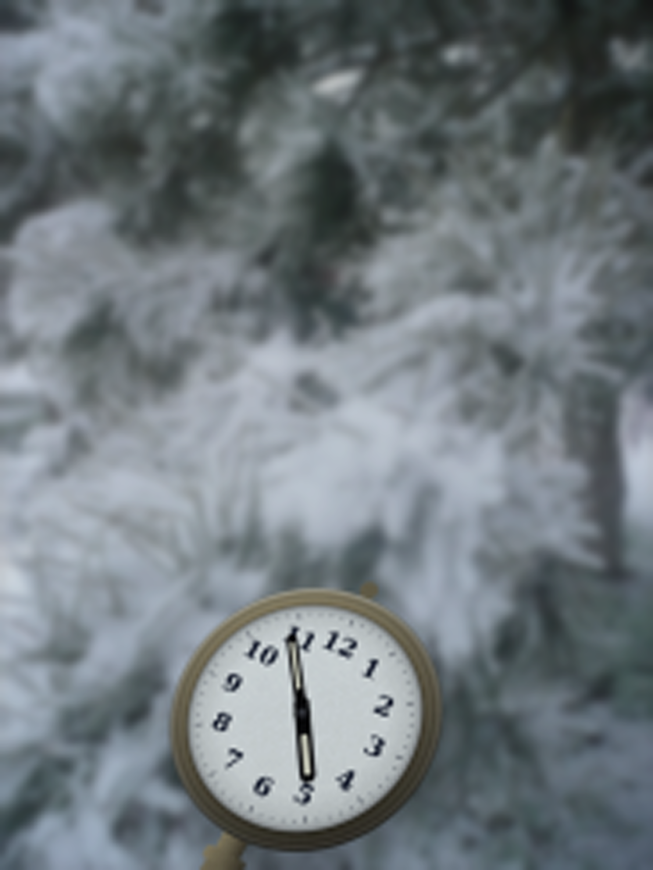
h=4 m=54
